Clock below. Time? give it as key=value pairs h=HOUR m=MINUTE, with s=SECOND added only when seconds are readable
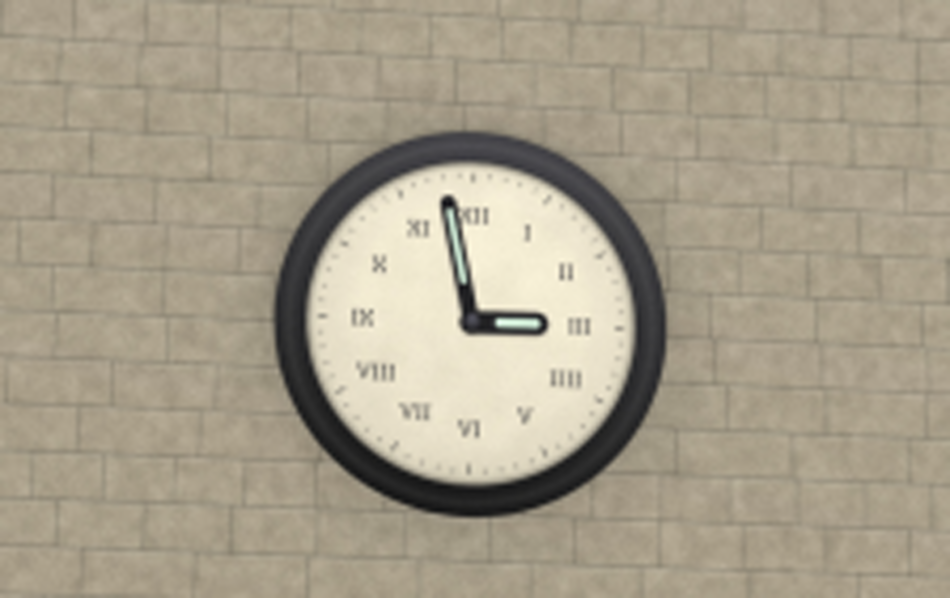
h=2 m=58
